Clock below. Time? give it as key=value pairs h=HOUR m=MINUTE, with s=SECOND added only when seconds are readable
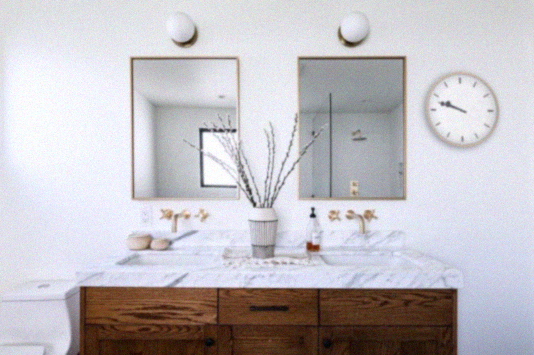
h=9 m=48
